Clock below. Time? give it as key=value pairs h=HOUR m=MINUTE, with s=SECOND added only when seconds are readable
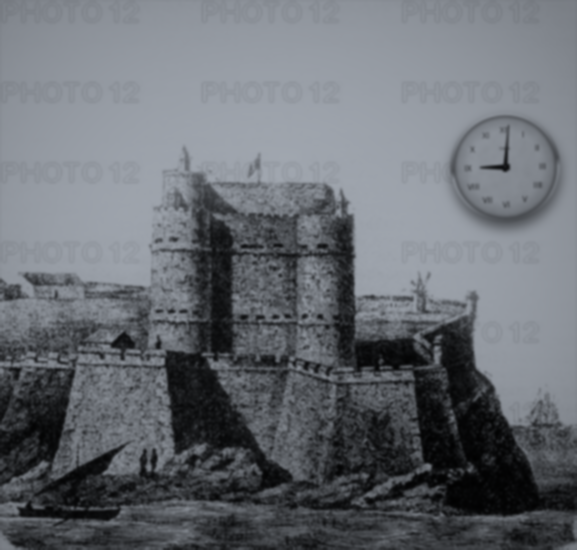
h=9 m=1
